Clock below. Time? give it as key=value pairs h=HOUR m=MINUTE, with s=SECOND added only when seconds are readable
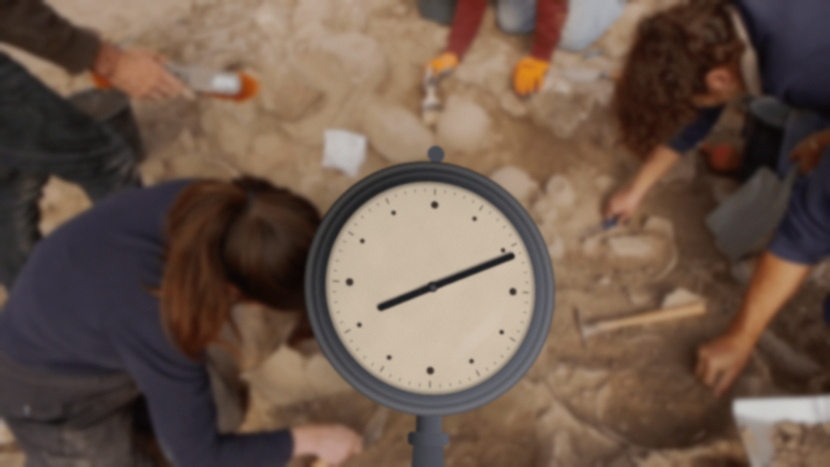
h=8 m=11
